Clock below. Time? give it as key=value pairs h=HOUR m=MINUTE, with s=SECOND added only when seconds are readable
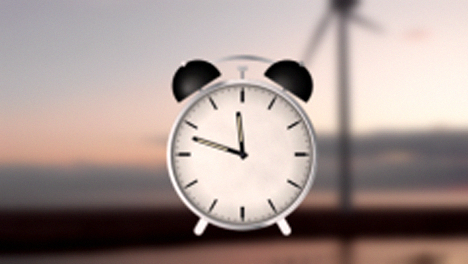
h=11 m=48
